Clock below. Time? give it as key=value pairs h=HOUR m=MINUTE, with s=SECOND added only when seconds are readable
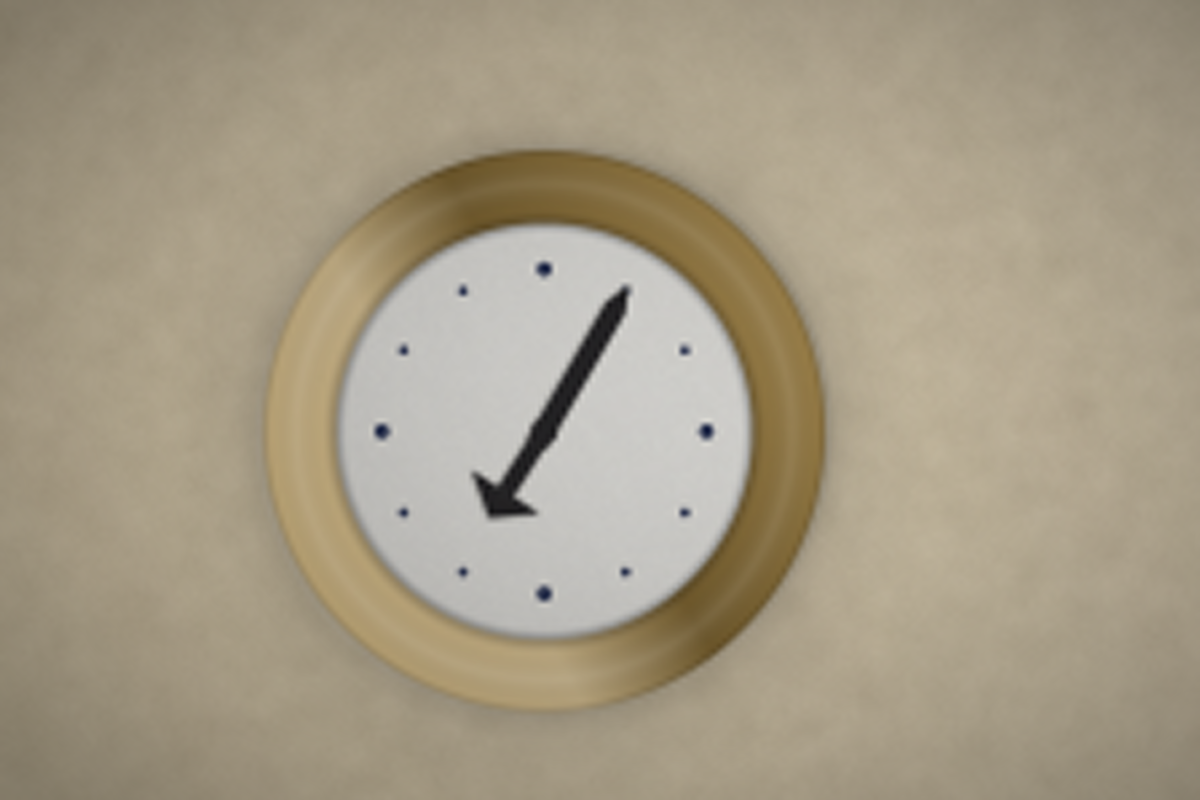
h=7 m=5
